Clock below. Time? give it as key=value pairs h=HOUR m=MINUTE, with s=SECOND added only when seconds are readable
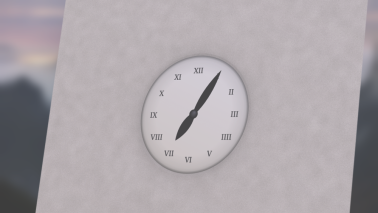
h=7 m=5
